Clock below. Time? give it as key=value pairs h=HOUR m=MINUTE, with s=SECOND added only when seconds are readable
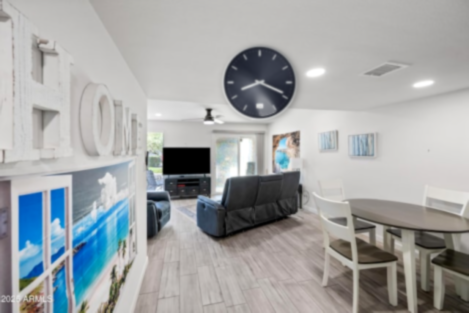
h=8 m=19
